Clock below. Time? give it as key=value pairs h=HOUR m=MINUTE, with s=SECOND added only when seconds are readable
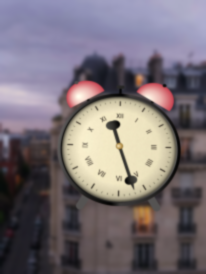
h=11 m=27
